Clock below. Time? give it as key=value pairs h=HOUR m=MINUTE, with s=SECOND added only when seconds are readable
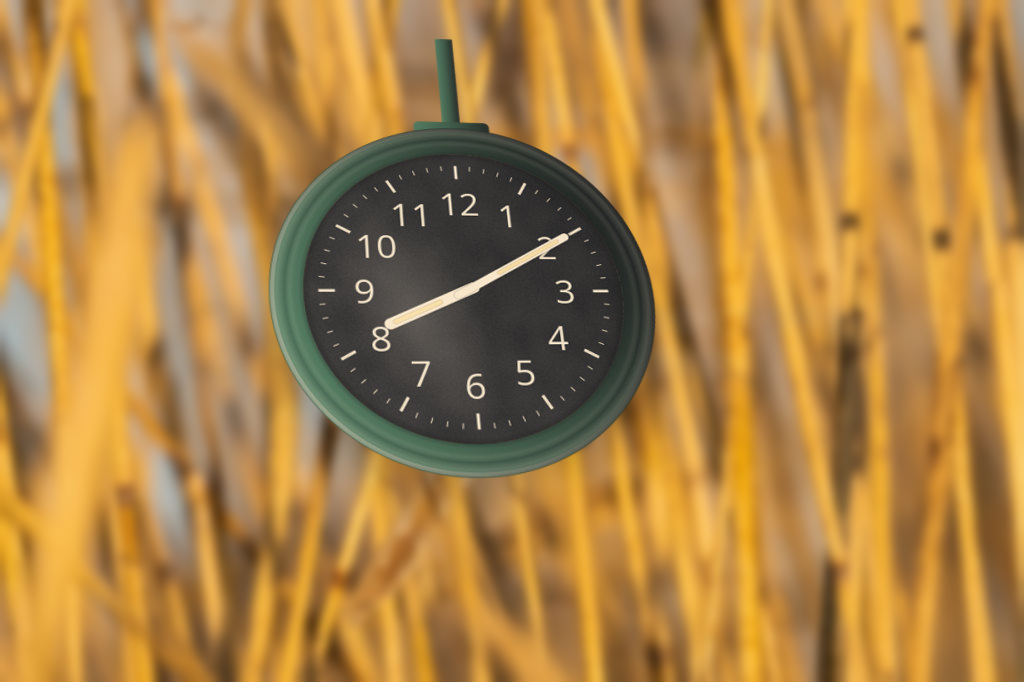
h=8 m=10
